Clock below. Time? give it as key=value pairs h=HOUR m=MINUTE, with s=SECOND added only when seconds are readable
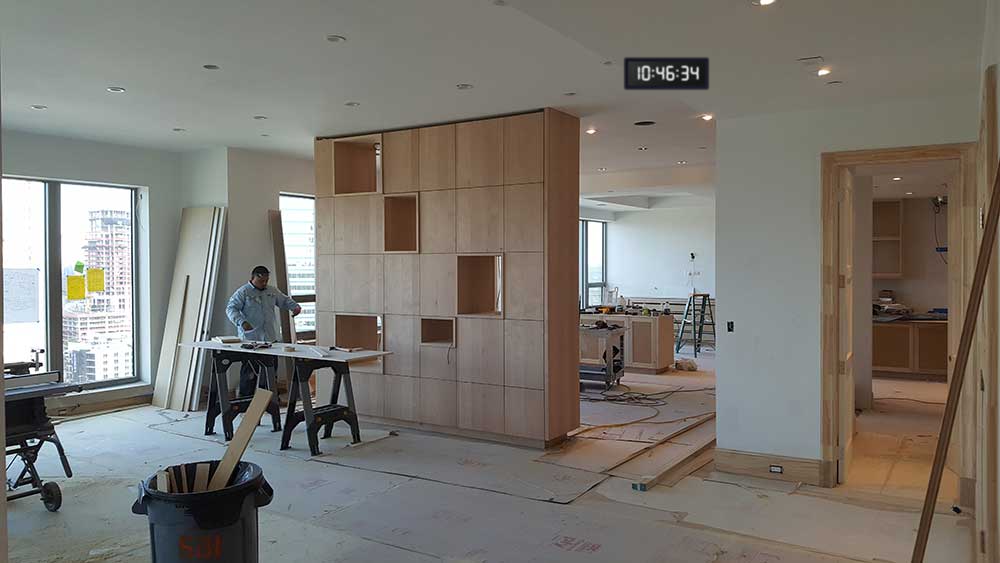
h=10 m=46 s=34
